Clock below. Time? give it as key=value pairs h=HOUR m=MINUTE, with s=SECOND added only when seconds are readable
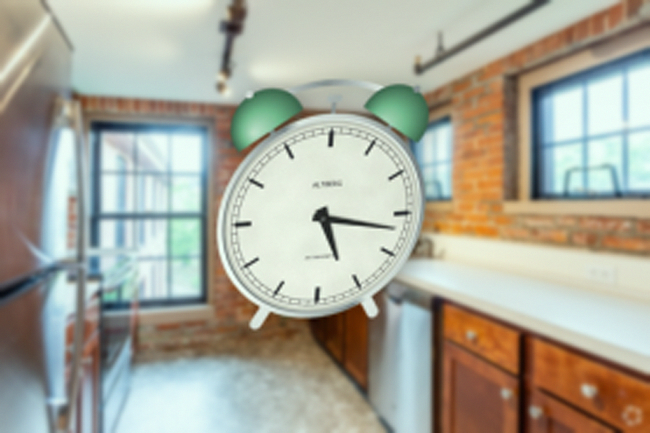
h=5 m=17
